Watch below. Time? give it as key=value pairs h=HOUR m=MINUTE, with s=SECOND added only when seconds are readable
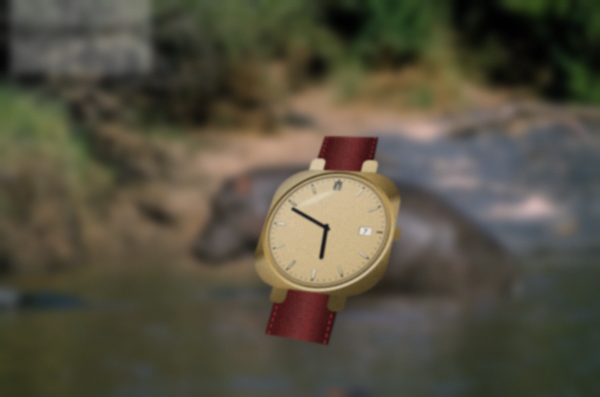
h=5 m=49
